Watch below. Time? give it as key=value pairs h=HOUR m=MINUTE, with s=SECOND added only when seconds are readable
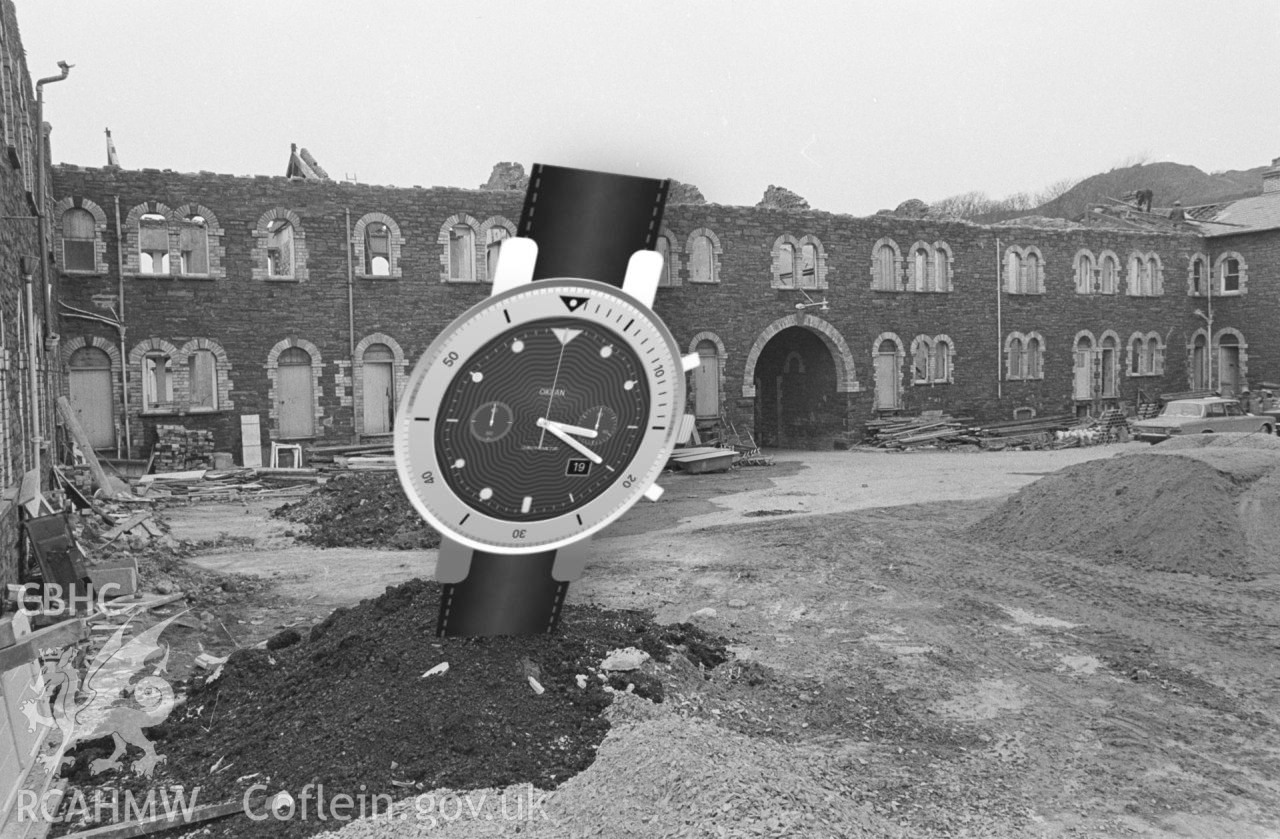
h=3 m=20
